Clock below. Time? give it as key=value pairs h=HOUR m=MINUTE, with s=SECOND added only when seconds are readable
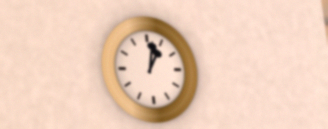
h=1 m=2
